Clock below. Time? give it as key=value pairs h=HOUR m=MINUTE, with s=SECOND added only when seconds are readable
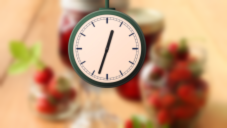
h=12 m=33
